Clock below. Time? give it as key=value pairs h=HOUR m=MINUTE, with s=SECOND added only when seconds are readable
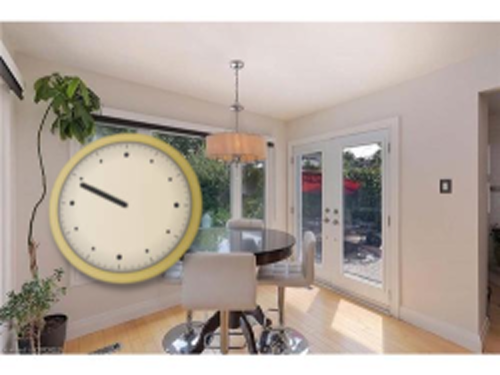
h=9 m=49
